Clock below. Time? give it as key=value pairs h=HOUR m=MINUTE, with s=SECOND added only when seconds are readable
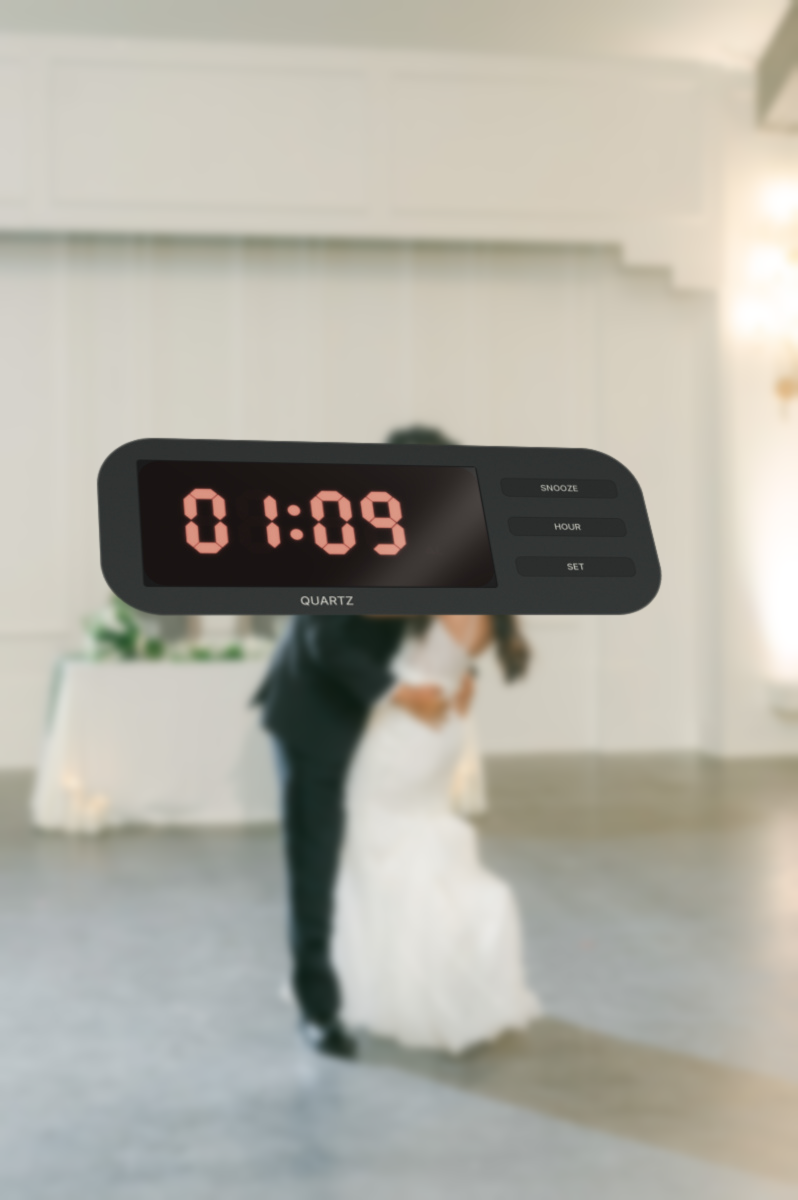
h=1 m=9
